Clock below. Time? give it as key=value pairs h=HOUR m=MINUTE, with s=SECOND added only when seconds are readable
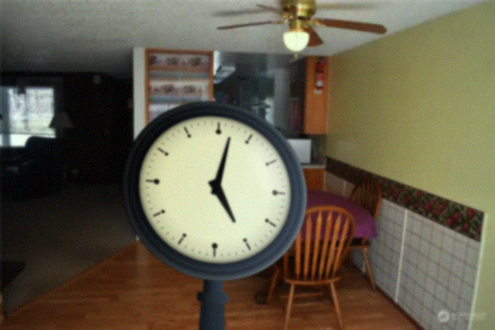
h=5 m=2
